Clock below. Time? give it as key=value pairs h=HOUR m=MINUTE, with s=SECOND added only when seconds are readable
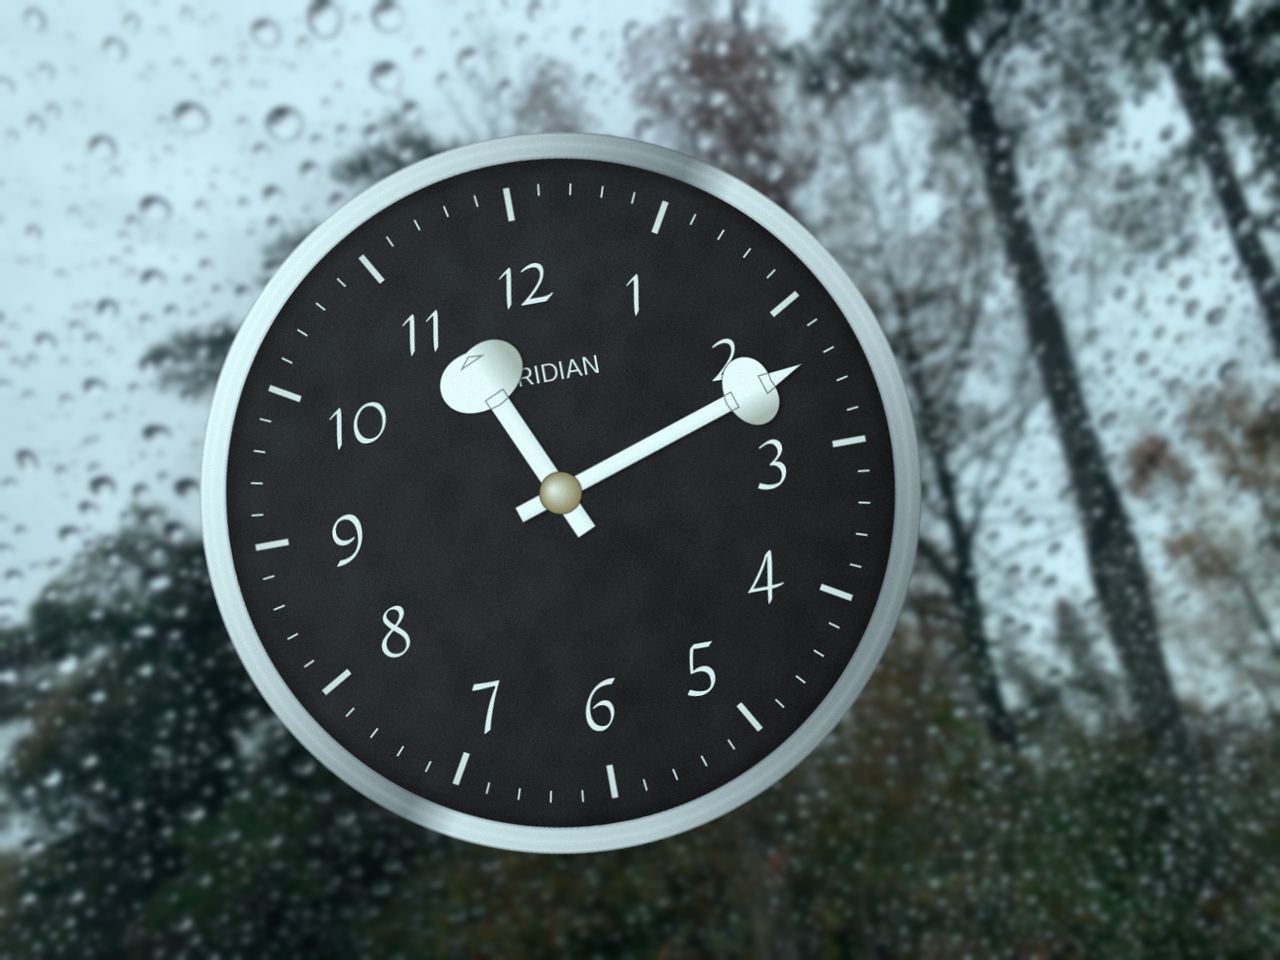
h=11 m=12
